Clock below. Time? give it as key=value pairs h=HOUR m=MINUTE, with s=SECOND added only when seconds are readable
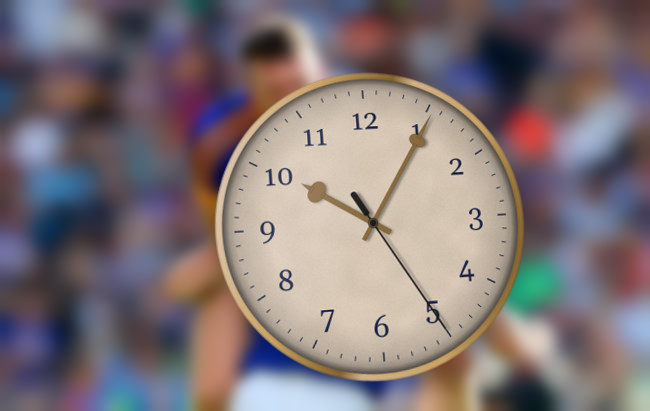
h=10 m=5 s=25
